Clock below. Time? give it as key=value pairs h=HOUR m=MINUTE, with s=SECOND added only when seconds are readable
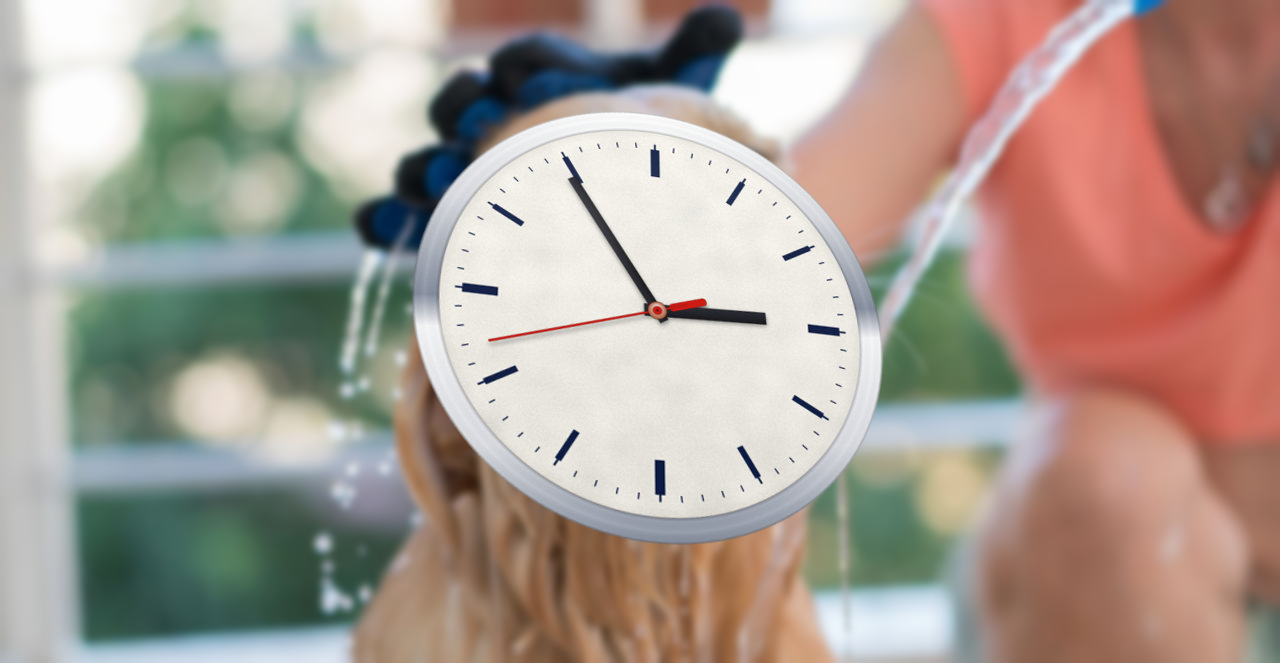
h=2 m=54 s=42
